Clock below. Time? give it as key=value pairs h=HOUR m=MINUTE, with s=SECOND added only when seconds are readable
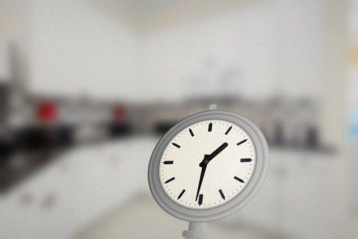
h=1 m=31
